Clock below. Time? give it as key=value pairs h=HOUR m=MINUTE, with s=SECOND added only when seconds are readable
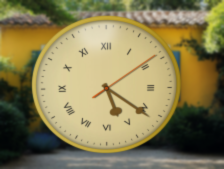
h=5 m=21 s=9
